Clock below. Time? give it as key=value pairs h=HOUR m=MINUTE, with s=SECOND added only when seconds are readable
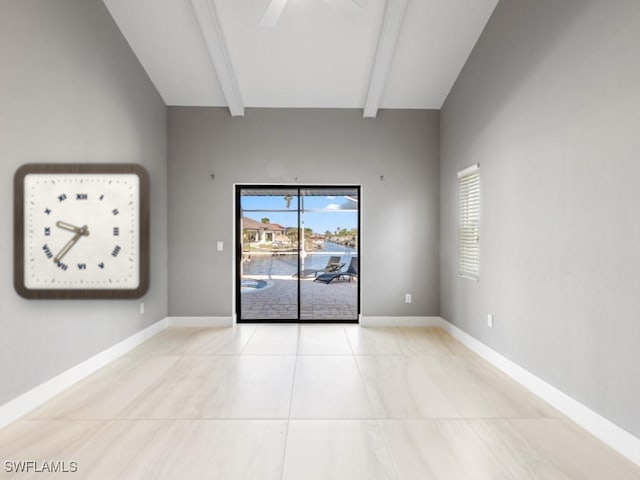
h=9 m=37
